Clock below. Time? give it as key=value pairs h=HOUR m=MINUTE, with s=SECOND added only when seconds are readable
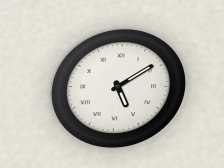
h=5 m=9
